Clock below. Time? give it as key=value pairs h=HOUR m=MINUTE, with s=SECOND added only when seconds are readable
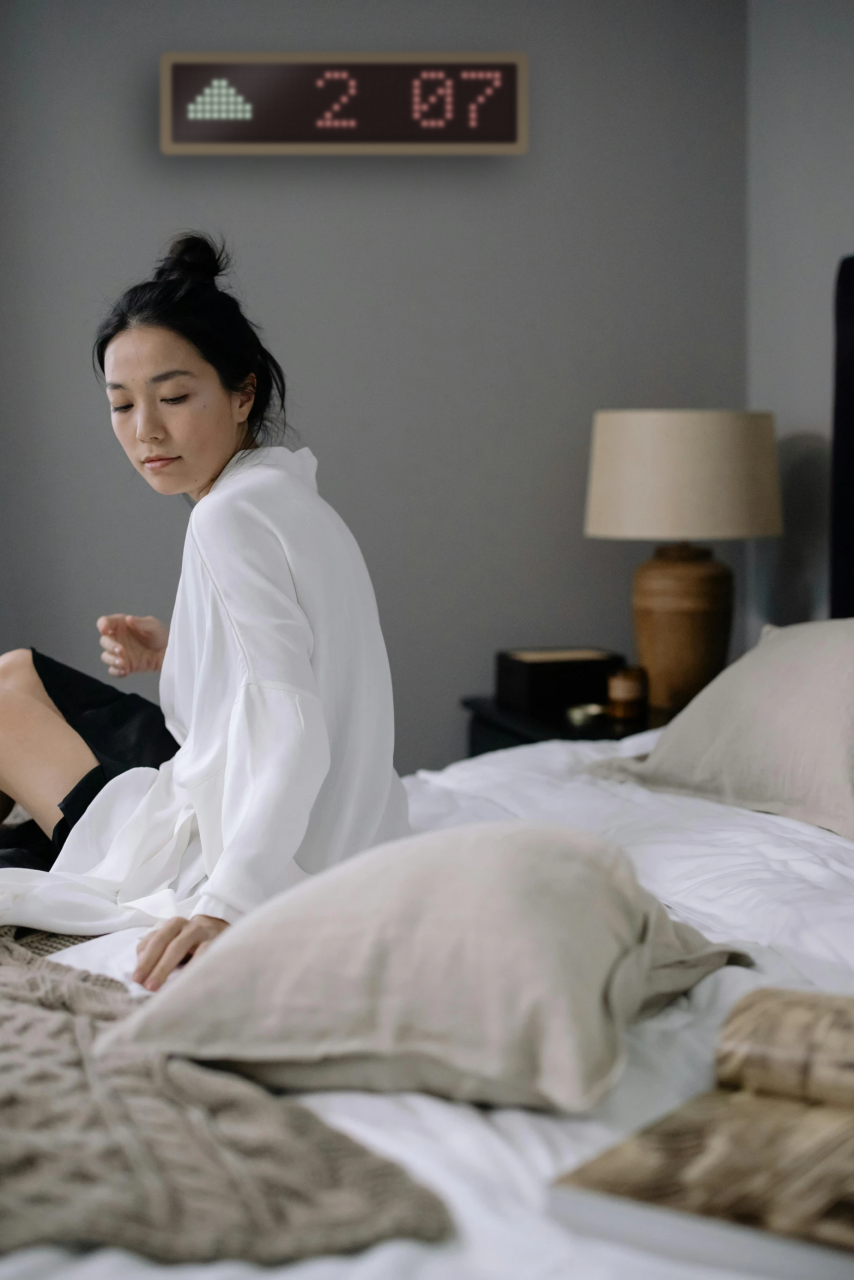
h=2 m=7
